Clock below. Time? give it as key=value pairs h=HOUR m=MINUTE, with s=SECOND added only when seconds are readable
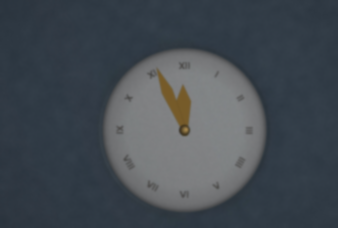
h=11 m=56
